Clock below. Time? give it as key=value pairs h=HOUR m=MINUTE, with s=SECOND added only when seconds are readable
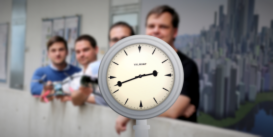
h=2 m=42
